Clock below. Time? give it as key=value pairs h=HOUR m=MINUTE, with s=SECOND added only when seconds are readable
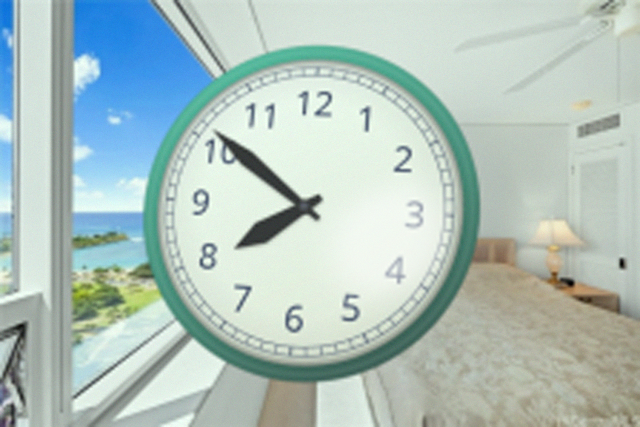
h=7 m=51
